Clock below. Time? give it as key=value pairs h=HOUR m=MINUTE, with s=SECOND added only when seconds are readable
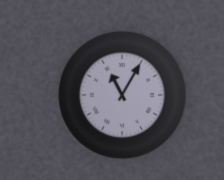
h=11 m=5
